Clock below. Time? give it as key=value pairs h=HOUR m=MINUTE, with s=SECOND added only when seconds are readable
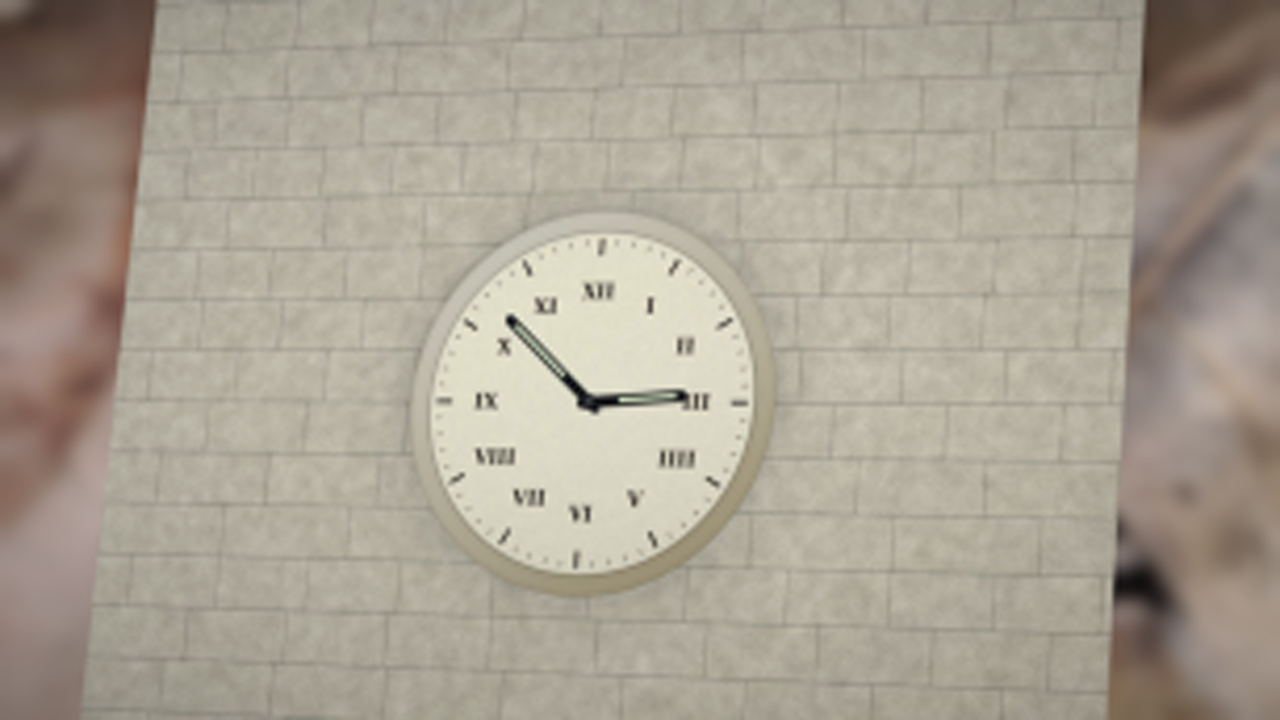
h=2 m=52
